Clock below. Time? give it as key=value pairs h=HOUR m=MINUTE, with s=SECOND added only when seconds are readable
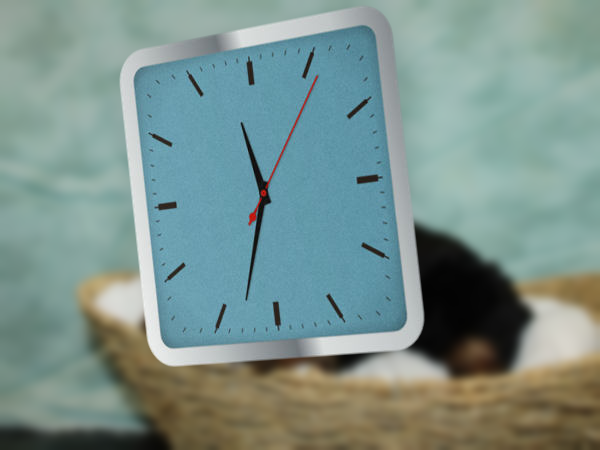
h=11 m=33 s=6
